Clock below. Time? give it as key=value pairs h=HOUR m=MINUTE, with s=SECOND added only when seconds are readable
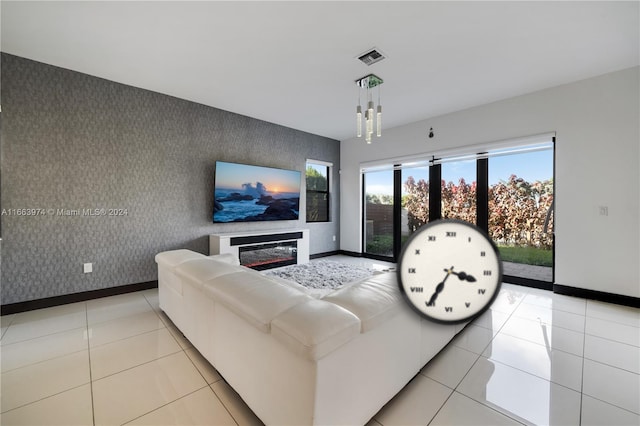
h=3 m=35
